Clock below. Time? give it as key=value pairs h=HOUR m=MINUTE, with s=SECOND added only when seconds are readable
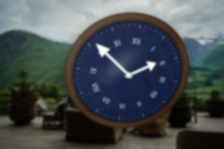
h=1 m=51
